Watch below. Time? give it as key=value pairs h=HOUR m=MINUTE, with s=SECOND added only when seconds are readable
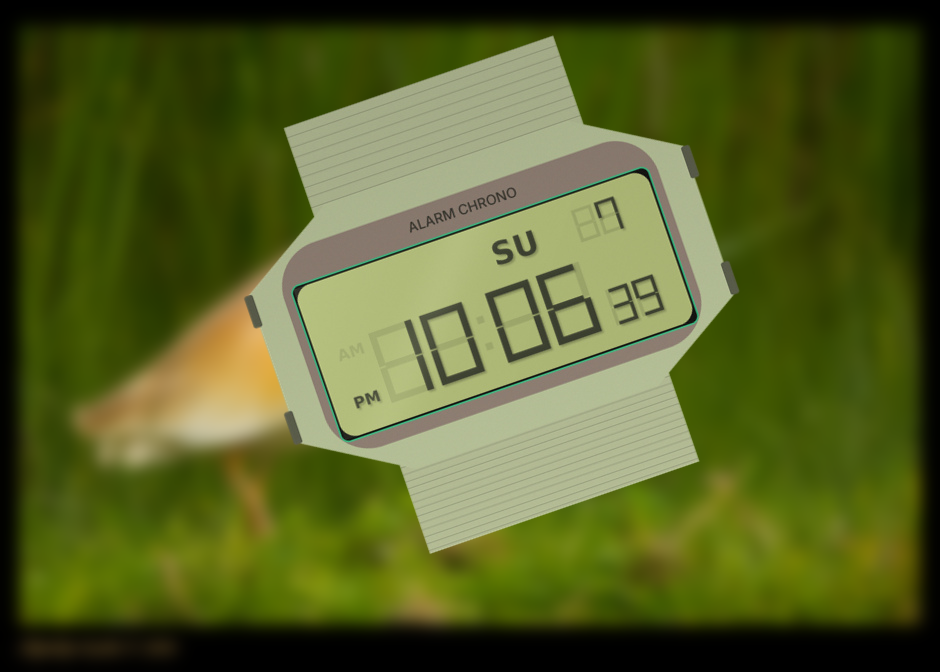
h=10 m=6 s=39
